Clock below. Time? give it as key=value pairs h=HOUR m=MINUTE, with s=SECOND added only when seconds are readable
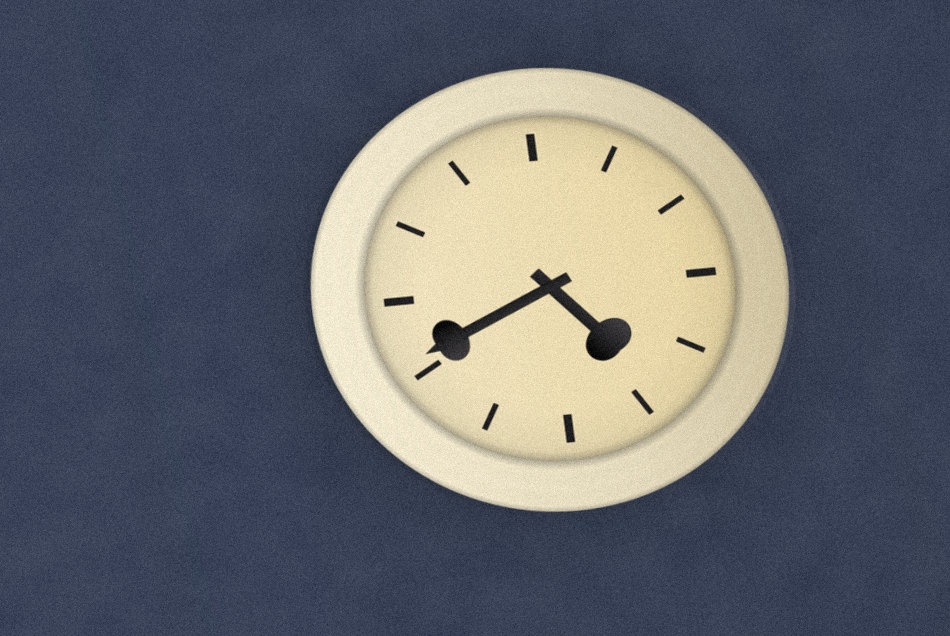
h=4 m=41
